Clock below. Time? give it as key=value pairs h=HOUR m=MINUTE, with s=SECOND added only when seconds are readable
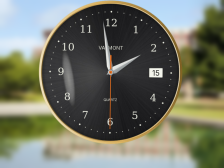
h=1 m=58 s=30
